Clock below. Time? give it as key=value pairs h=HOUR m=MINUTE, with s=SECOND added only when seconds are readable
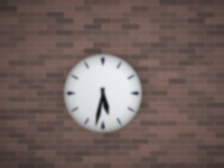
h=5 m=32
